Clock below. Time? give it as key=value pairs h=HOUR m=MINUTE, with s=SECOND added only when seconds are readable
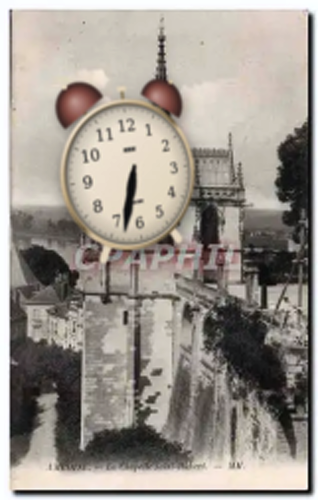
h=6 m=33
